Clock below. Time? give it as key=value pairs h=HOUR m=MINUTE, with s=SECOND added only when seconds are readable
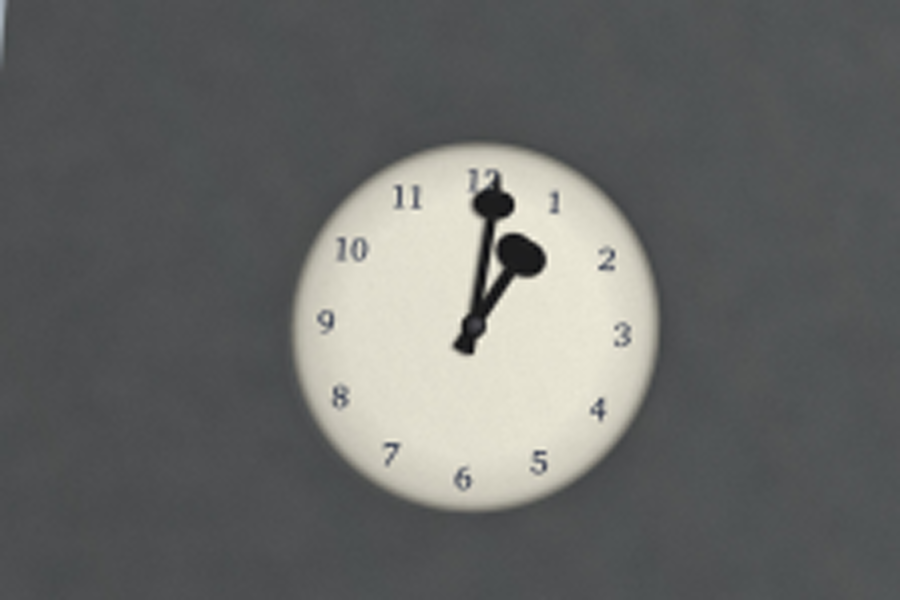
h=1 m=1
